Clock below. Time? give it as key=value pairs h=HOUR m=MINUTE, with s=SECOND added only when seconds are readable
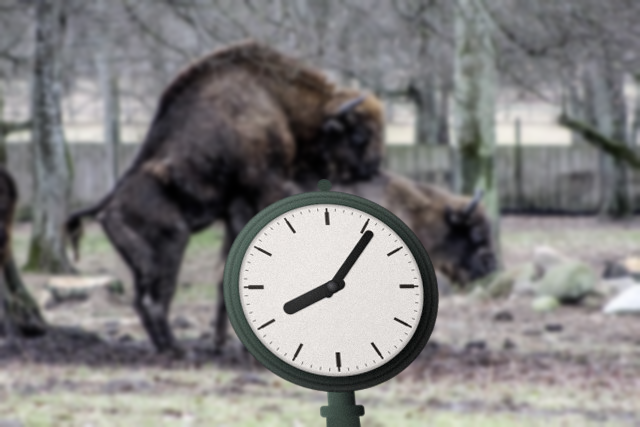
h=8 m=6
